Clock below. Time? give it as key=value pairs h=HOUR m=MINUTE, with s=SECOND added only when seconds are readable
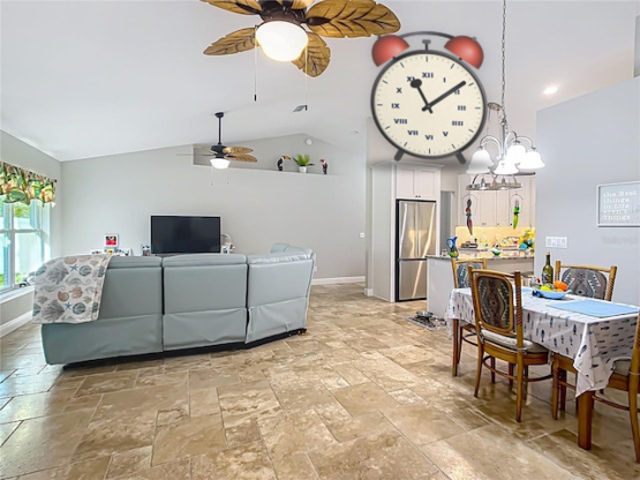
h=11 m=9
